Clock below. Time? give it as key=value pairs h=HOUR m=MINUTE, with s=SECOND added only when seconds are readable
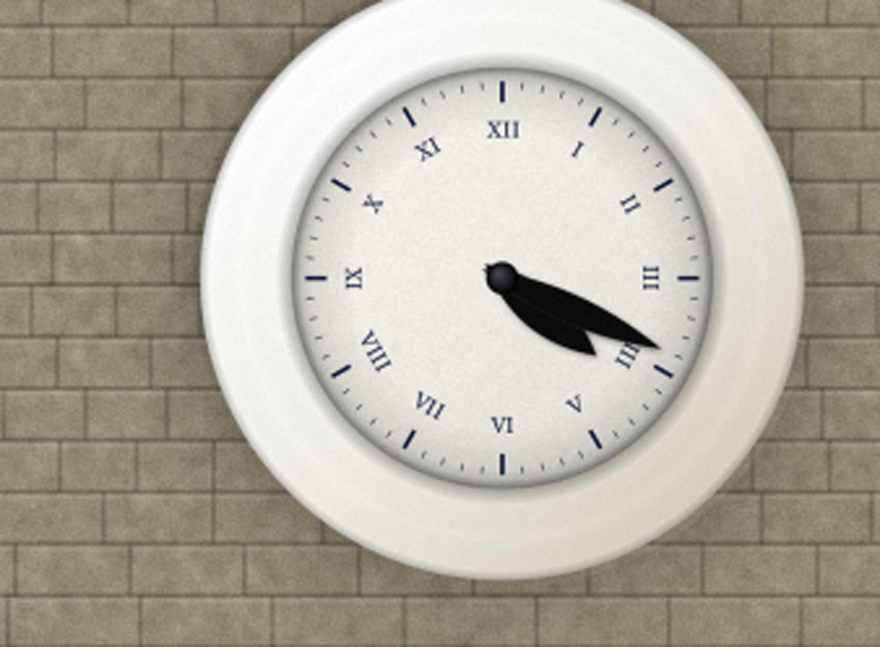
h=4 m=19
